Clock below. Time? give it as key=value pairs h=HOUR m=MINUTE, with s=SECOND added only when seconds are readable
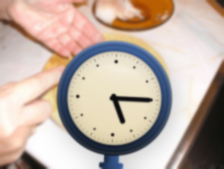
h=5 m=15
